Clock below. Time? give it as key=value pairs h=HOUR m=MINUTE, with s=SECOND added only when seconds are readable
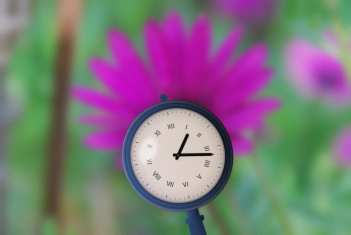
h=1 m=17
